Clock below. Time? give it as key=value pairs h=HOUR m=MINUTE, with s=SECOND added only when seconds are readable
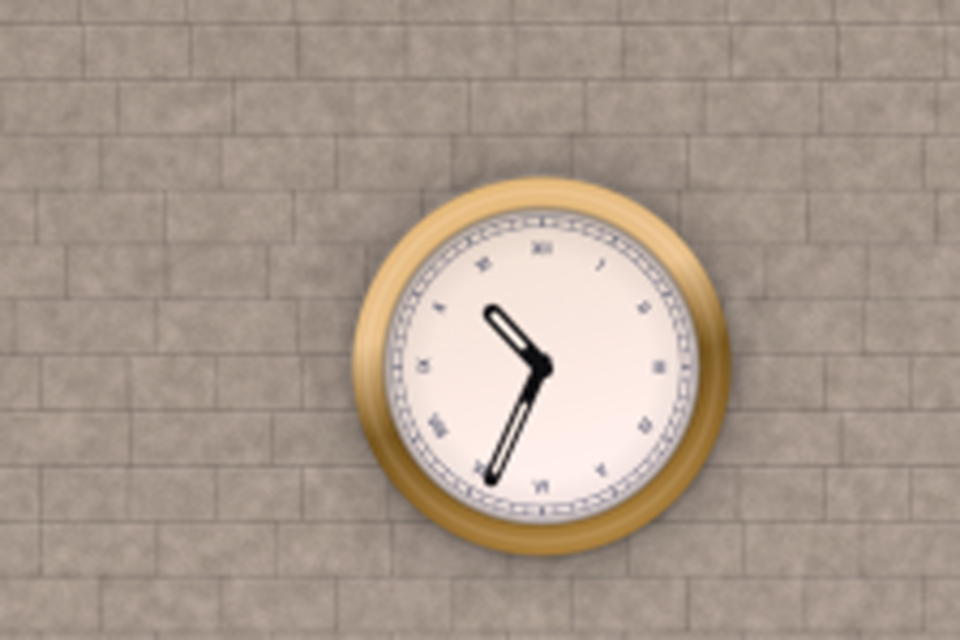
h=10 m=34
